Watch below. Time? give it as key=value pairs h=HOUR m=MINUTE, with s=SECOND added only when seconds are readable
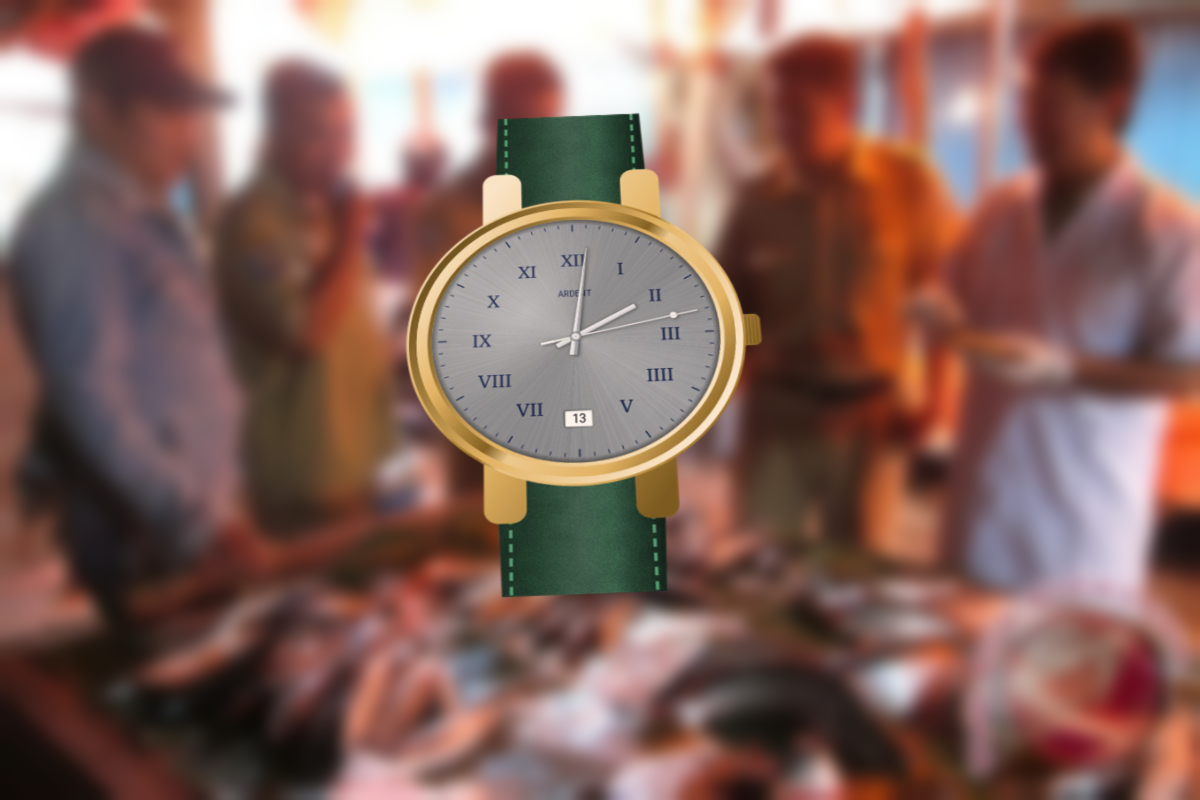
h=2 m=1 s=13
